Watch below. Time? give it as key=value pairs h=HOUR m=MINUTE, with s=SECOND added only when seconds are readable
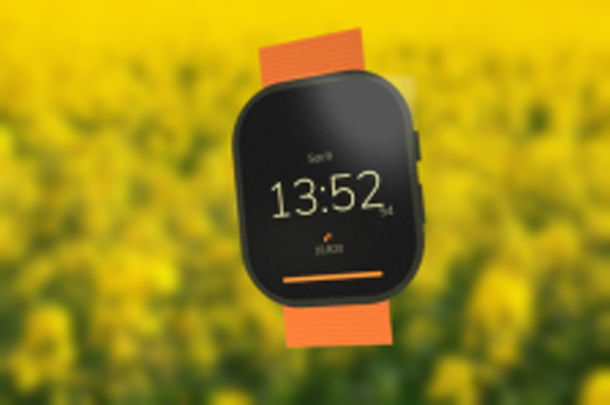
h=13 m=52
